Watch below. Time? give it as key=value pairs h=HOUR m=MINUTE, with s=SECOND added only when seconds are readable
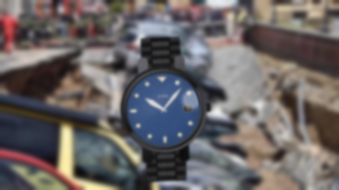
h=10 m=7
